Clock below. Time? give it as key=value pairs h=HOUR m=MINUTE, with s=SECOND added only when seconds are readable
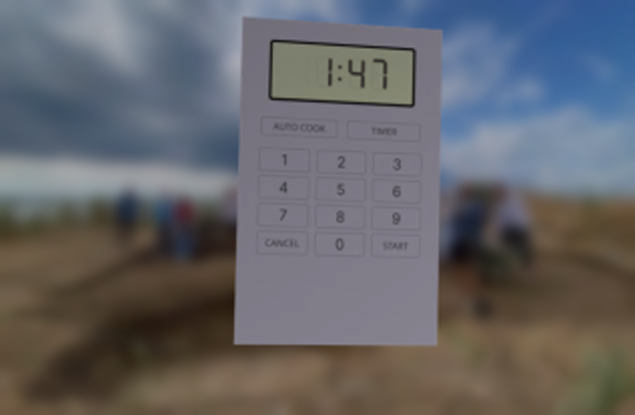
h=1 m=47
